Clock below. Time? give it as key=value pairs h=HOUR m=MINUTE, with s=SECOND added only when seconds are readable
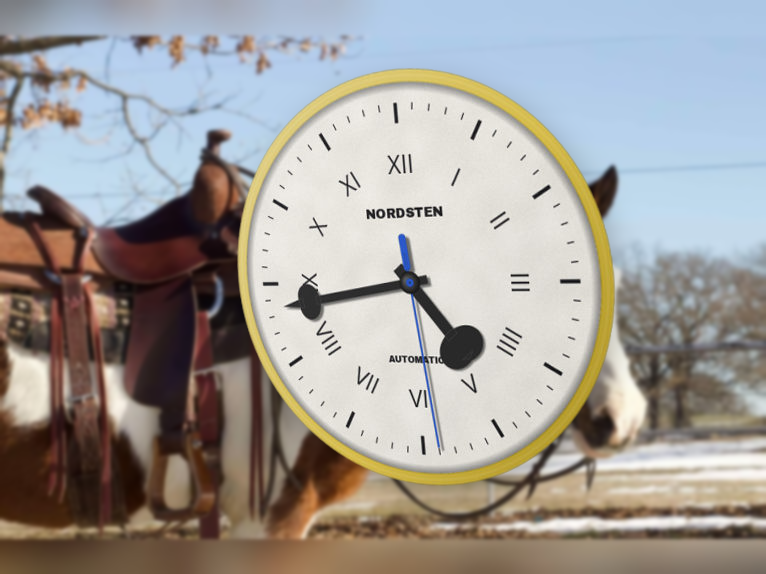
h=4 m=43 s=29
